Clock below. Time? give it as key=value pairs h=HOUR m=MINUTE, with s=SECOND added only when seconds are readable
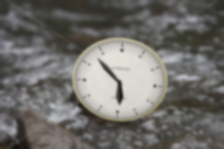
h=5 m=53
